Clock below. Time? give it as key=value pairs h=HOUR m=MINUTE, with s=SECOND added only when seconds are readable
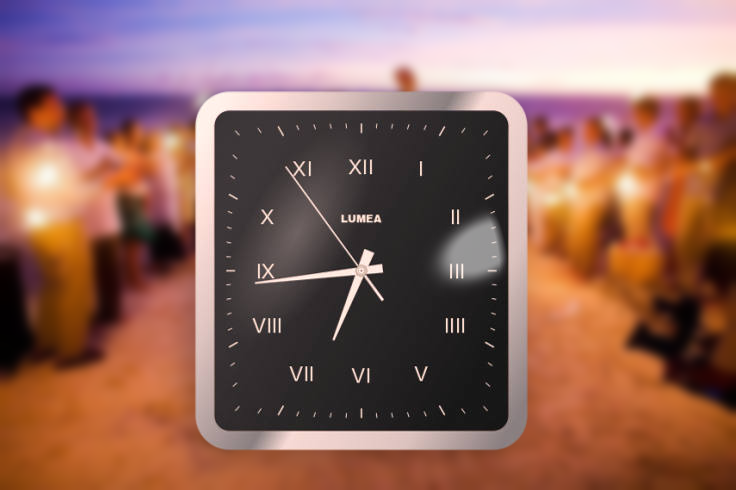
h=6 m=43 s=54
